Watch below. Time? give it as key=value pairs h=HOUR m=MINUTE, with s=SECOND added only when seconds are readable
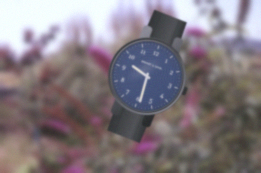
h=9 m=29
